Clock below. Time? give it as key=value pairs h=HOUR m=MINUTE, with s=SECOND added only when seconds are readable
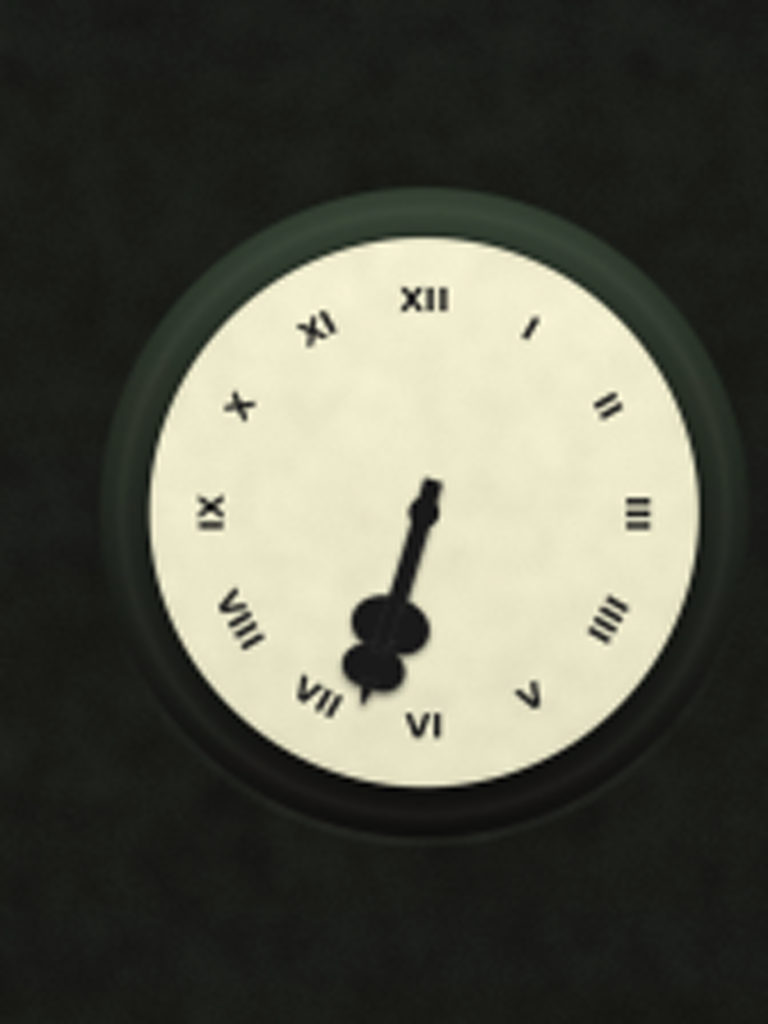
h=6 m=33
